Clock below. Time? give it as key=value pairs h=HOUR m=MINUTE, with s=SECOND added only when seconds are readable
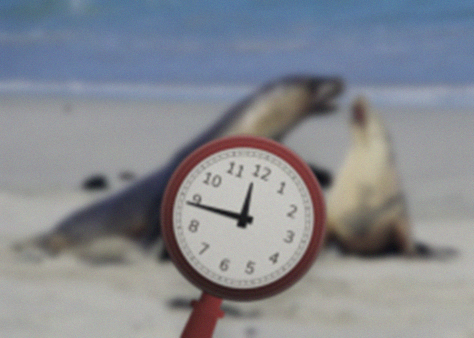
h=11 m=44
